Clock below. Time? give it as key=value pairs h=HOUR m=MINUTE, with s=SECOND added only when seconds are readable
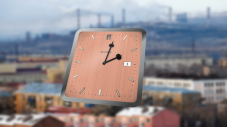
h=2 m=2
